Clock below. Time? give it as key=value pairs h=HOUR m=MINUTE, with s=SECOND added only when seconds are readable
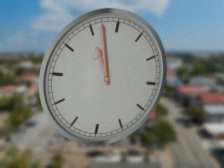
h=10 m=57
